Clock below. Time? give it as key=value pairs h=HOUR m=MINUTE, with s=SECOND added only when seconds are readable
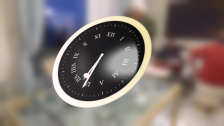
h=6 m=31
